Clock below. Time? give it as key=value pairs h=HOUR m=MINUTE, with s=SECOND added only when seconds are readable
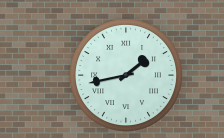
h=1 m=43
